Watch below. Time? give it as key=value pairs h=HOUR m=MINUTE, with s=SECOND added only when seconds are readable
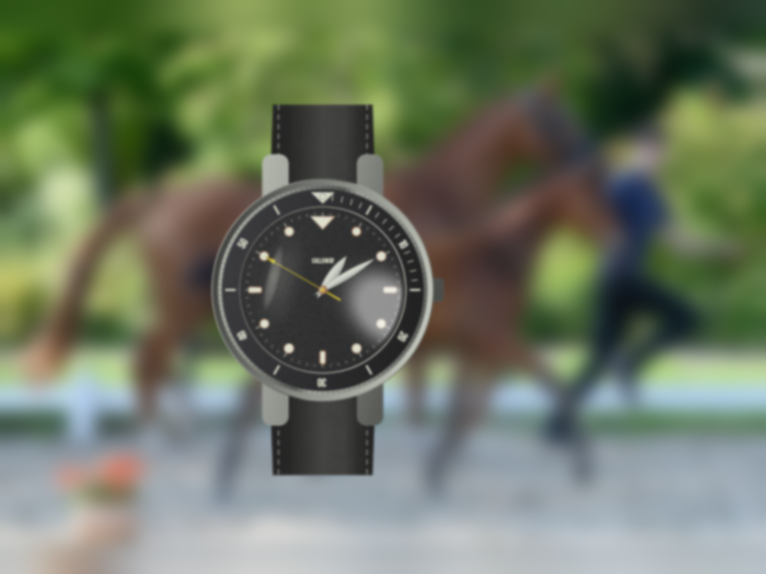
h=1 m=9 s=50
